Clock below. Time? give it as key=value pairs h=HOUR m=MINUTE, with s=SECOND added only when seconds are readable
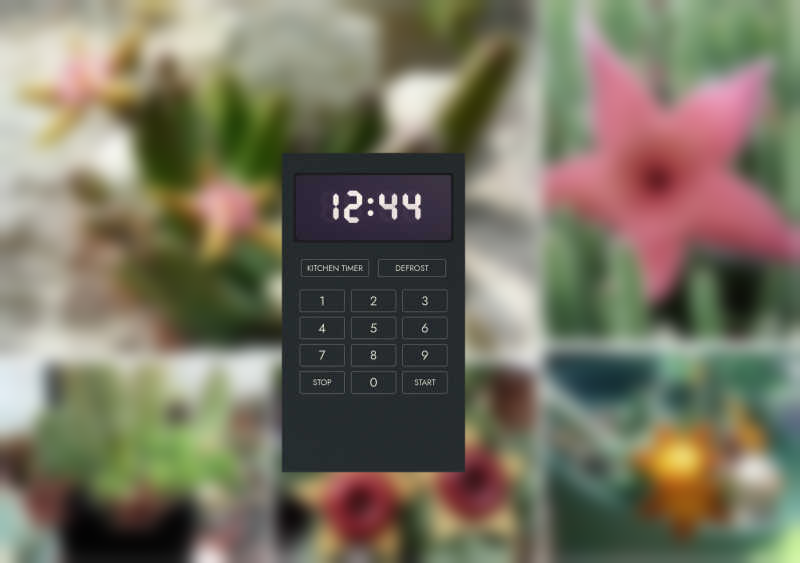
h=12 m=44
